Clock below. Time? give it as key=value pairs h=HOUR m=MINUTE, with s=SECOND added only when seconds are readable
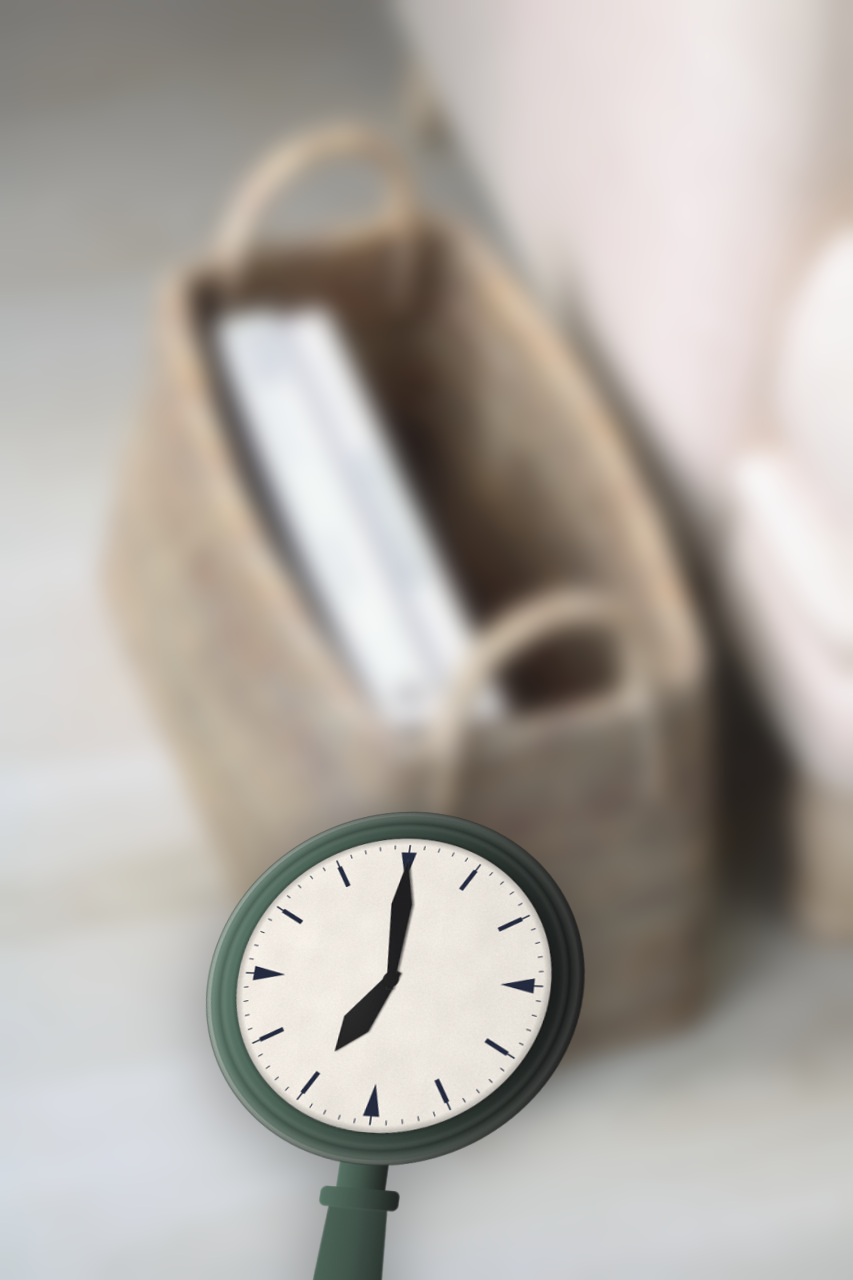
h=7 m=0
